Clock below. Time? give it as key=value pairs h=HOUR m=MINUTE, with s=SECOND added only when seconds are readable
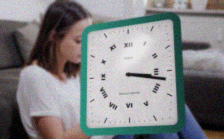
h=3 m=17
